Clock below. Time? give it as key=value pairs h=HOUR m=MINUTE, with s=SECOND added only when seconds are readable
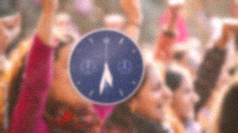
h=5 m=32
